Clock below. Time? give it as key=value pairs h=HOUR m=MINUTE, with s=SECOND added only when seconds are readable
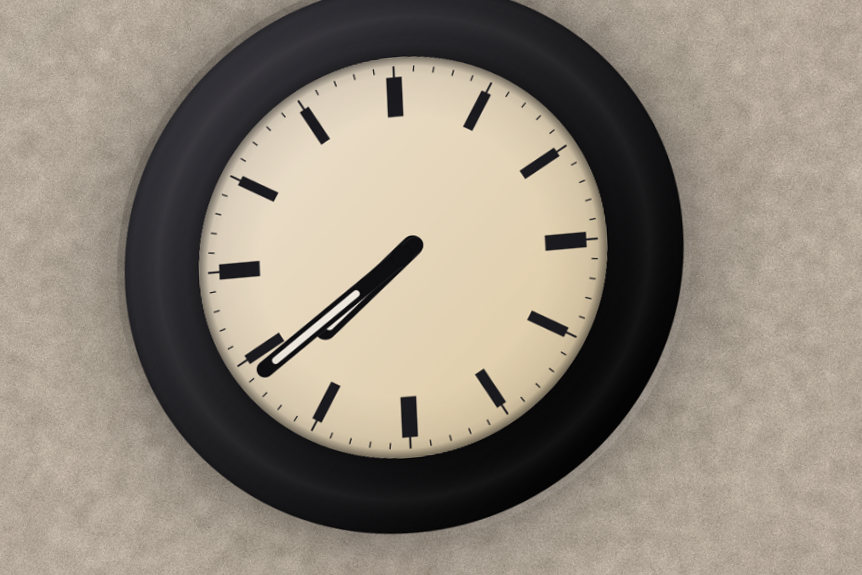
h=7 m=39
